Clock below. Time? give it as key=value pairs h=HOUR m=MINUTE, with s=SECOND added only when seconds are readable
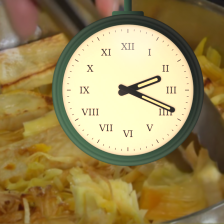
h=2 m=19
